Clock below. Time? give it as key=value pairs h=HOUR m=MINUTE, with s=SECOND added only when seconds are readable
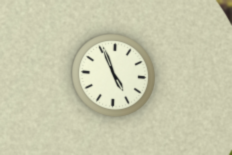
h=4 m=56
